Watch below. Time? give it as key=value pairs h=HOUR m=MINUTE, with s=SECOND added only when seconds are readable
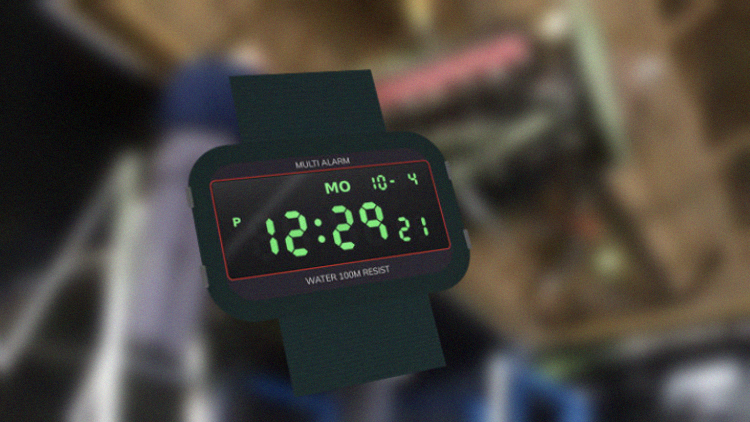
h=12 m=29 s=21
